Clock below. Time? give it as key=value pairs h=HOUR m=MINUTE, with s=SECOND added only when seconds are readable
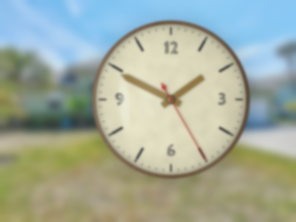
h=1 m=49 s=25
